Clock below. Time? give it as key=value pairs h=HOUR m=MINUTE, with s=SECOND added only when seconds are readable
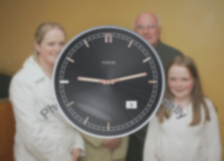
h=9 m=13
